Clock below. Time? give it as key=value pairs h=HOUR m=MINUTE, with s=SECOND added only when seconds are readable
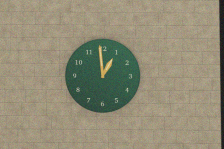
h=12 m=59
